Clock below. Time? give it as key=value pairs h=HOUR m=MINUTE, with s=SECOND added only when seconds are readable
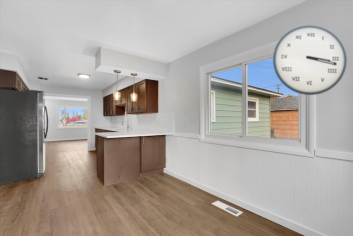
h=3 m=17
